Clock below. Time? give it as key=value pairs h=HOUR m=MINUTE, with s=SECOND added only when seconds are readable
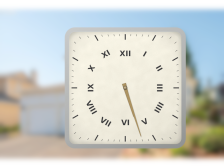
h=5 m=27
